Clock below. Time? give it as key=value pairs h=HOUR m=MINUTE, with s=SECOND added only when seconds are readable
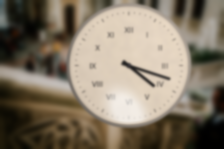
h=4 m=18
